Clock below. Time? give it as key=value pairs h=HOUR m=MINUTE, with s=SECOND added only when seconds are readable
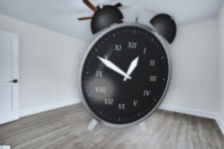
h=12 m=49
